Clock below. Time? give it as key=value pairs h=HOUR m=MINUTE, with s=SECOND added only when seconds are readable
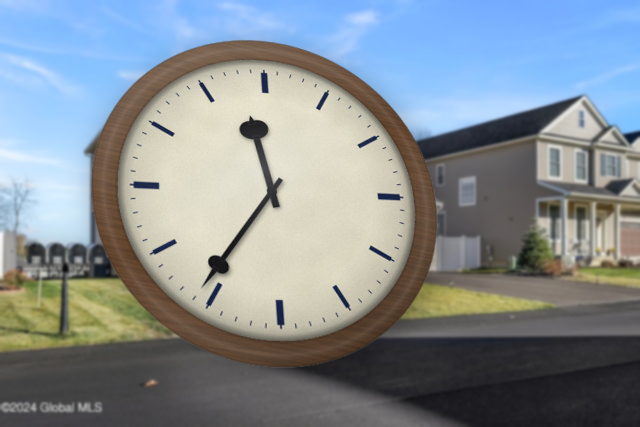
h=11 m=36
